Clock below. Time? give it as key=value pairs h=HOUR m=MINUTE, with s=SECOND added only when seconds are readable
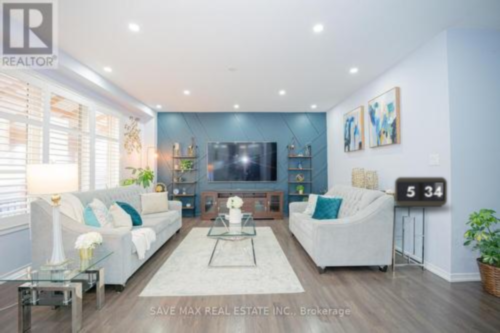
h=5 m=34
